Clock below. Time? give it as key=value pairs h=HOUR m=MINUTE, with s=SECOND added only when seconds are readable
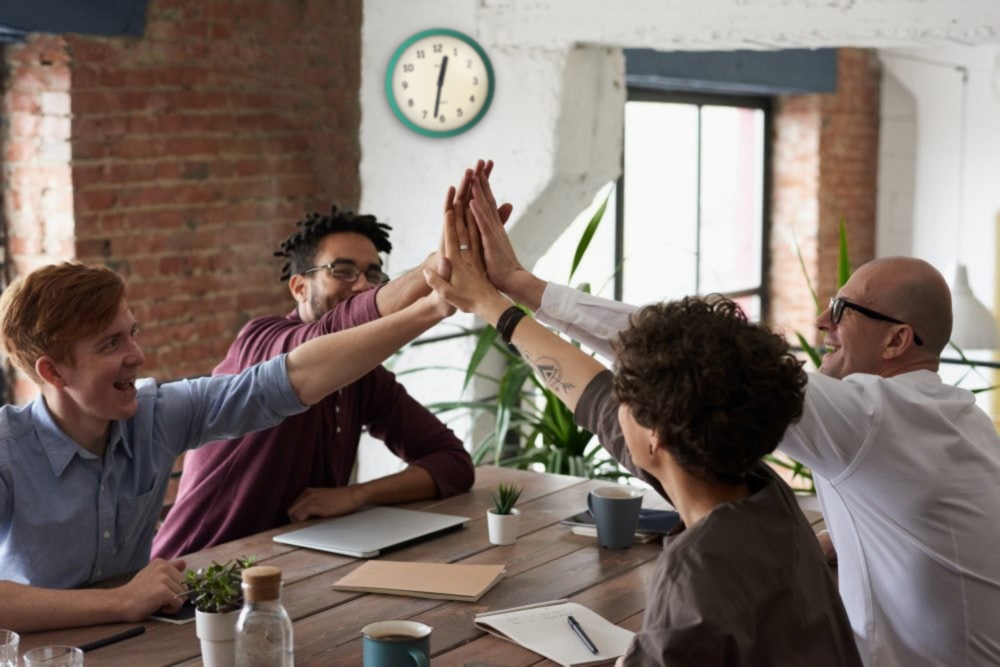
h=12 m=32
